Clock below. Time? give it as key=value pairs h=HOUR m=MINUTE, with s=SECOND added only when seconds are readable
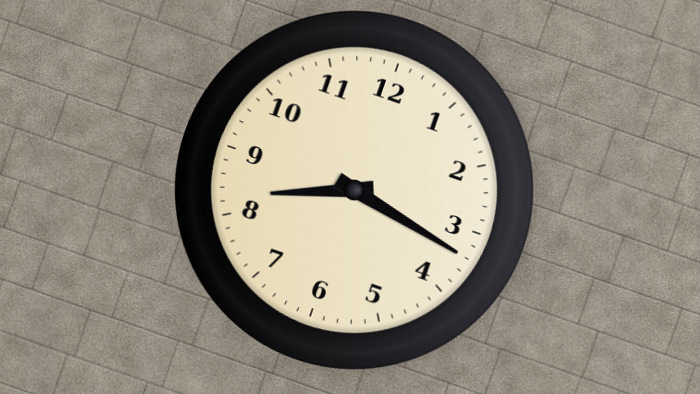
h=8 m=17
